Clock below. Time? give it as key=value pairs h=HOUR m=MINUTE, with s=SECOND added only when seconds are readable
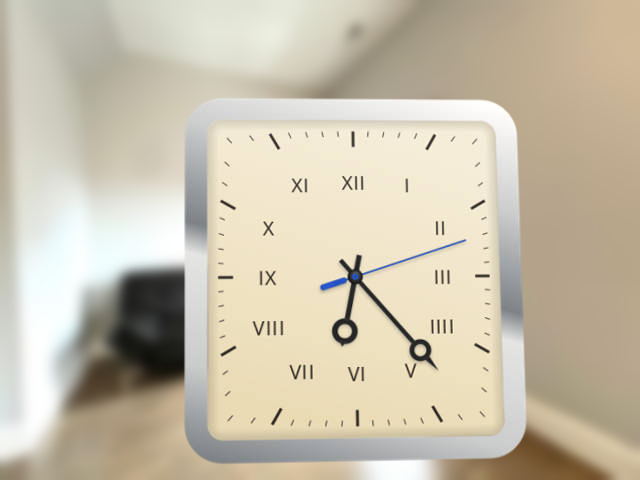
h=6 m=23 s=12
